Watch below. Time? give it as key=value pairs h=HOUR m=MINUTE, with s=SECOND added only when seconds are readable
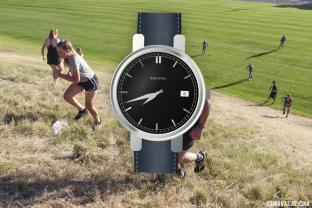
h=7 m=42
